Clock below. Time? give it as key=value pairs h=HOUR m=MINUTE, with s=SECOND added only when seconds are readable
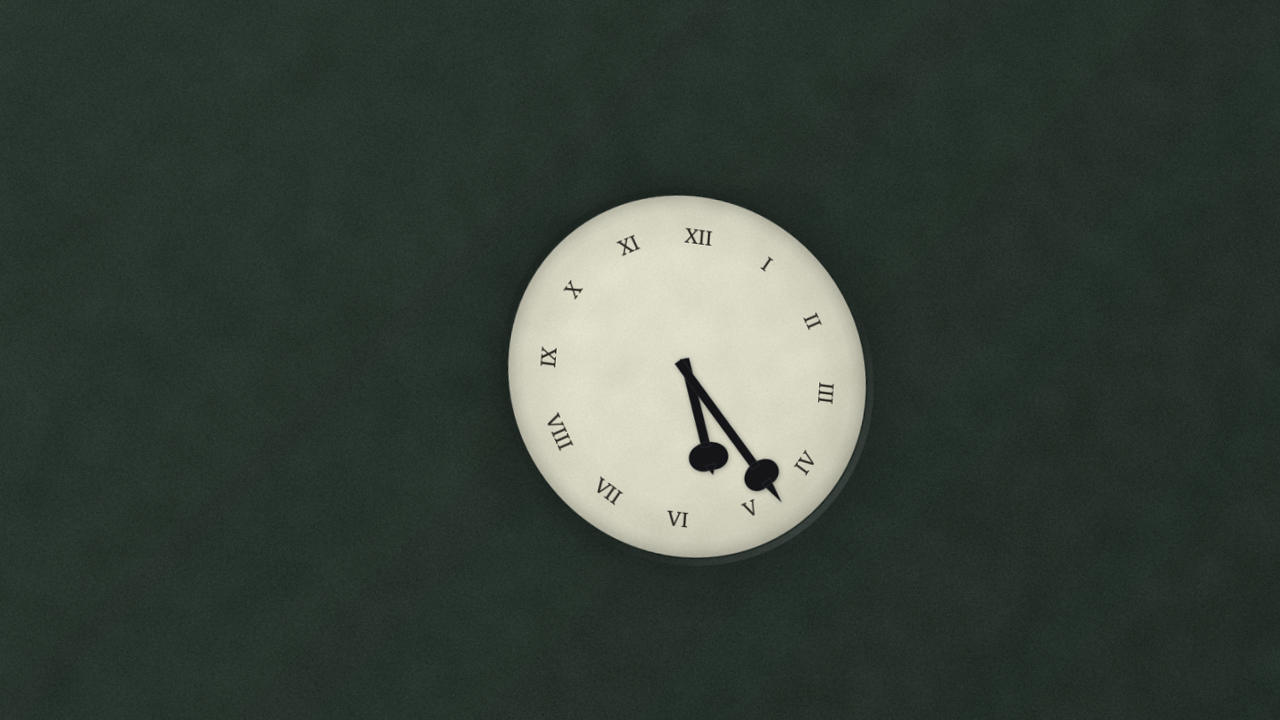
h=5 m=23
